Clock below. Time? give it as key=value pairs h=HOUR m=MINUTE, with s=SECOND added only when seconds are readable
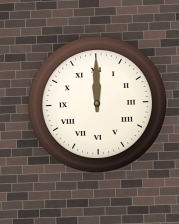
h=12 m=0
